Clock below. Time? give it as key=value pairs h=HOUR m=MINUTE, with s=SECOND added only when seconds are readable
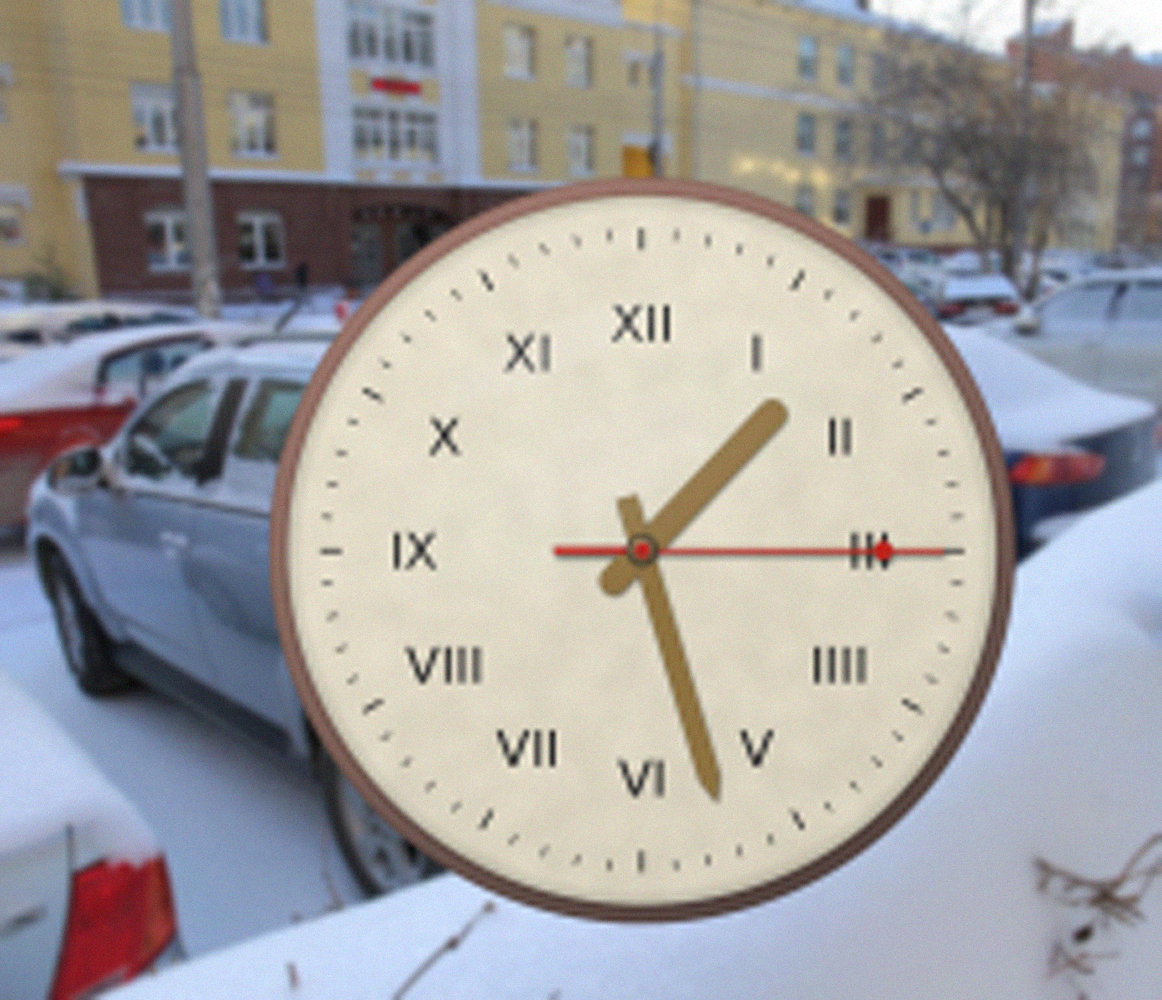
h=1 m=27 s=15
